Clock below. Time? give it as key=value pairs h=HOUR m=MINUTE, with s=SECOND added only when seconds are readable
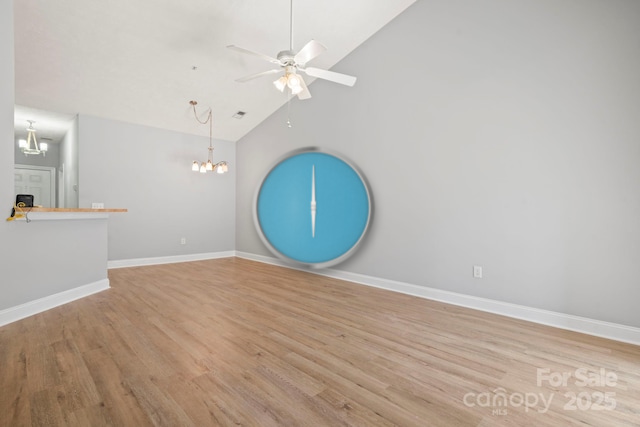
h=6 m=0
